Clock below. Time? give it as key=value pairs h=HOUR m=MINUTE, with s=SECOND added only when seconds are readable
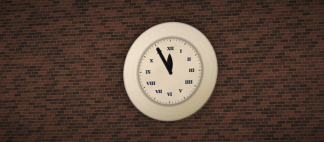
h=11 m=55
